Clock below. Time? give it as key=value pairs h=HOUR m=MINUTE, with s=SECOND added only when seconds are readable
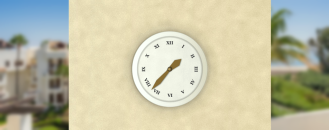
h=1 m=37
